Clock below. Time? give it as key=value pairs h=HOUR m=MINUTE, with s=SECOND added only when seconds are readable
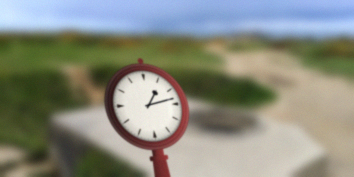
h=1 m=13
